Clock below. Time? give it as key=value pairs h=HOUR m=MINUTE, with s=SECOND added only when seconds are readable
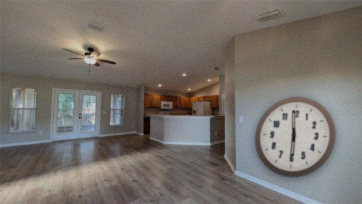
h=5 m=59
